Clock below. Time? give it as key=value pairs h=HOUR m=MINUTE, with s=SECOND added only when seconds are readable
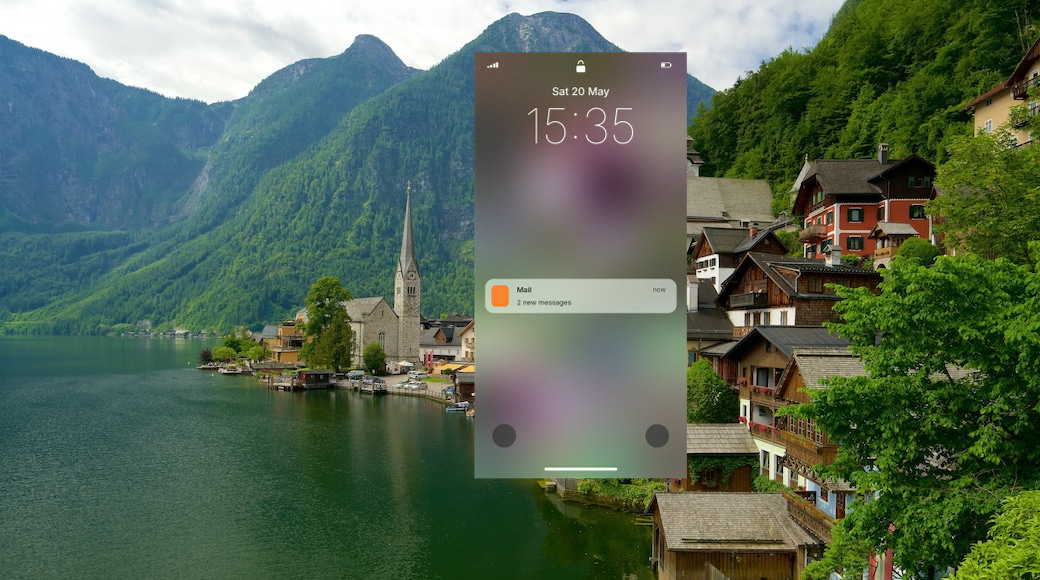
h=15 m=35
